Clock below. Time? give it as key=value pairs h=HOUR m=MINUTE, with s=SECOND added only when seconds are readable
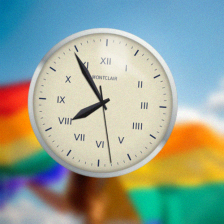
h=7 m=54 s=28
